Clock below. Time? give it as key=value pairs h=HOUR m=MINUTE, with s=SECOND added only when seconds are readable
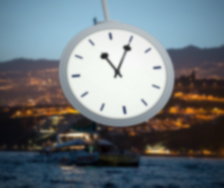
h=11 m=5
